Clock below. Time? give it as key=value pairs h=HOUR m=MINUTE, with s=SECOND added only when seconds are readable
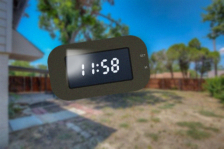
h=11 m=58
